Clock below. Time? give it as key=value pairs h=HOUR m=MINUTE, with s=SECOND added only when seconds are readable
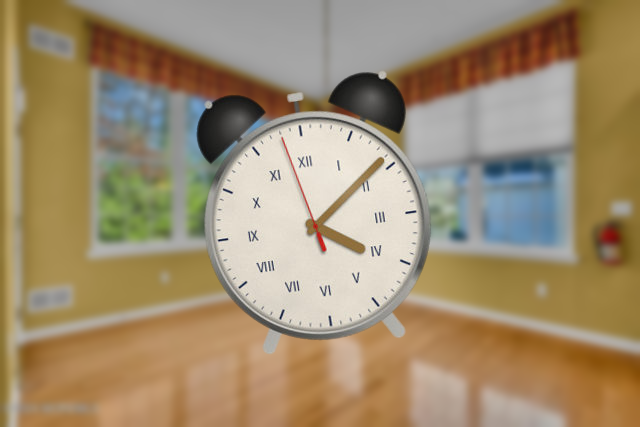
h=4 m=8 s=58
